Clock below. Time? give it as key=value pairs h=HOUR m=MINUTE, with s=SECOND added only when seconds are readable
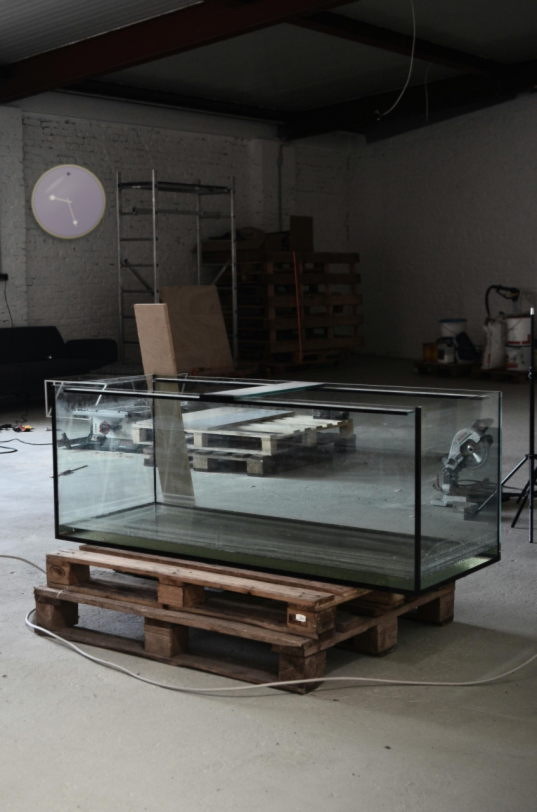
h=9 m=27
